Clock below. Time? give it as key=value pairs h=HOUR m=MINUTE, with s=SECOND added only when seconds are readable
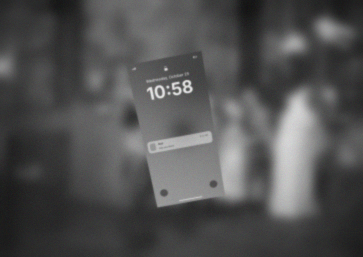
h=10 m=58
